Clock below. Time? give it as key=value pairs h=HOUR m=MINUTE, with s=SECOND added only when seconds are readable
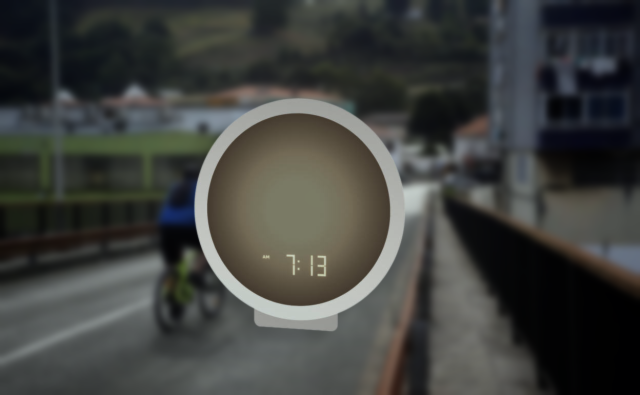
h=7 m=13
